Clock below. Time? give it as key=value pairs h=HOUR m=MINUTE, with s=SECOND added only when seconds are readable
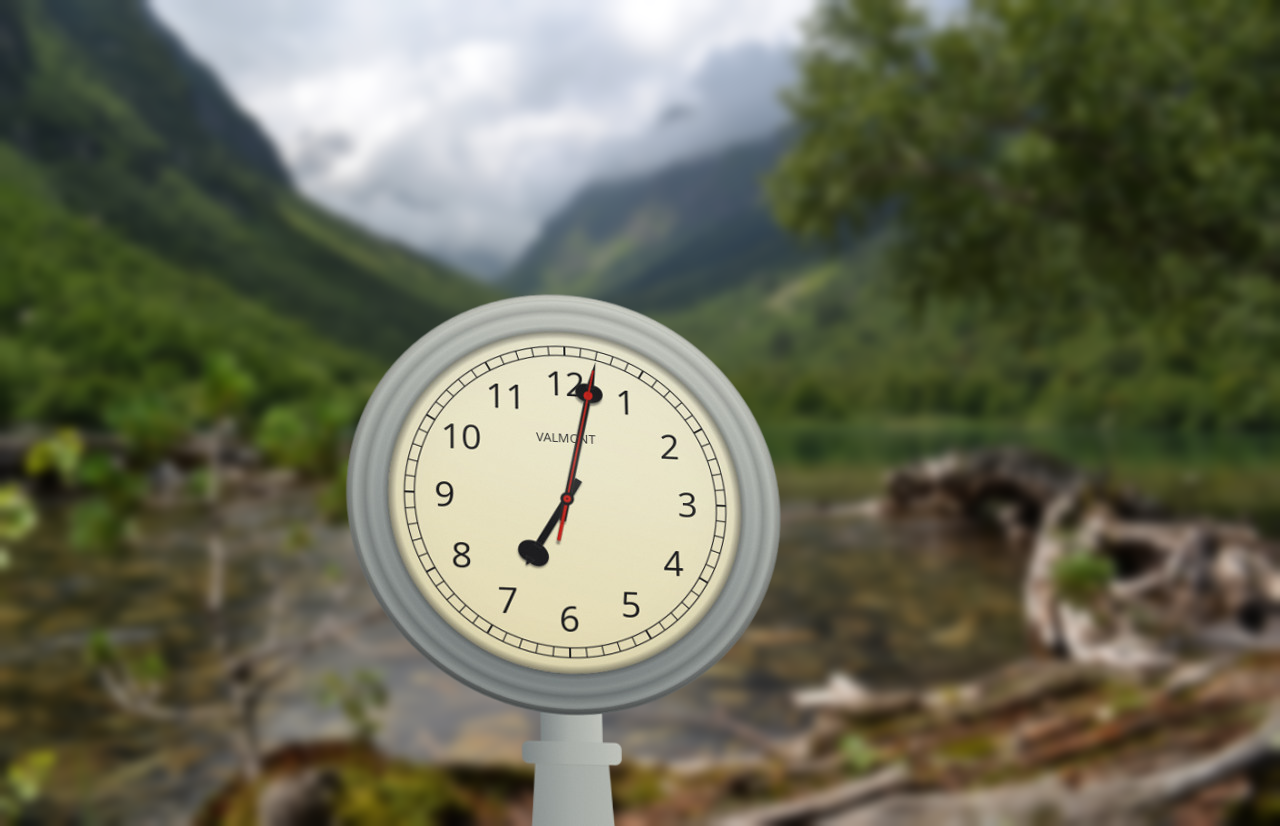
h=7 m=2 s=2
